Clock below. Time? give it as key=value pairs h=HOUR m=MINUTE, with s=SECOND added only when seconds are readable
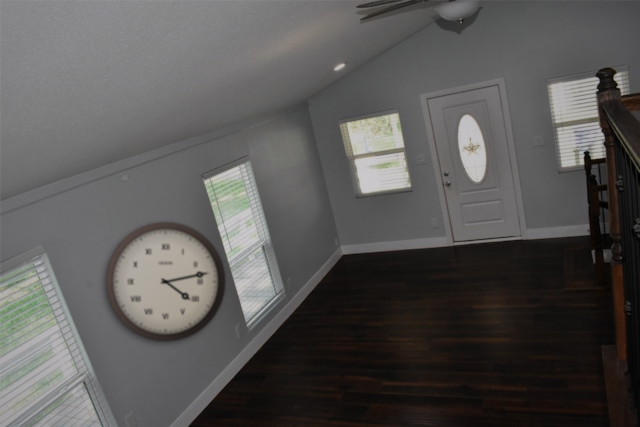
h=4 m=13
